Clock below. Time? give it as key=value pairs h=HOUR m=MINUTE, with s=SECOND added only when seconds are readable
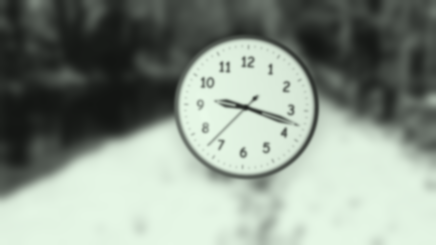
h=9 m=17 s=37
